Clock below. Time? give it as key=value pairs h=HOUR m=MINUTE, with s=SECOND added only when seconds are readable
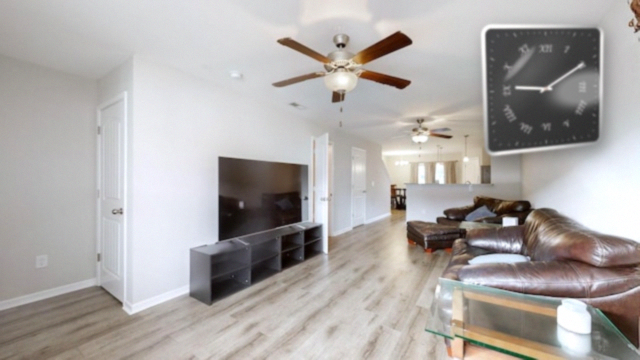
h=9 m=10
